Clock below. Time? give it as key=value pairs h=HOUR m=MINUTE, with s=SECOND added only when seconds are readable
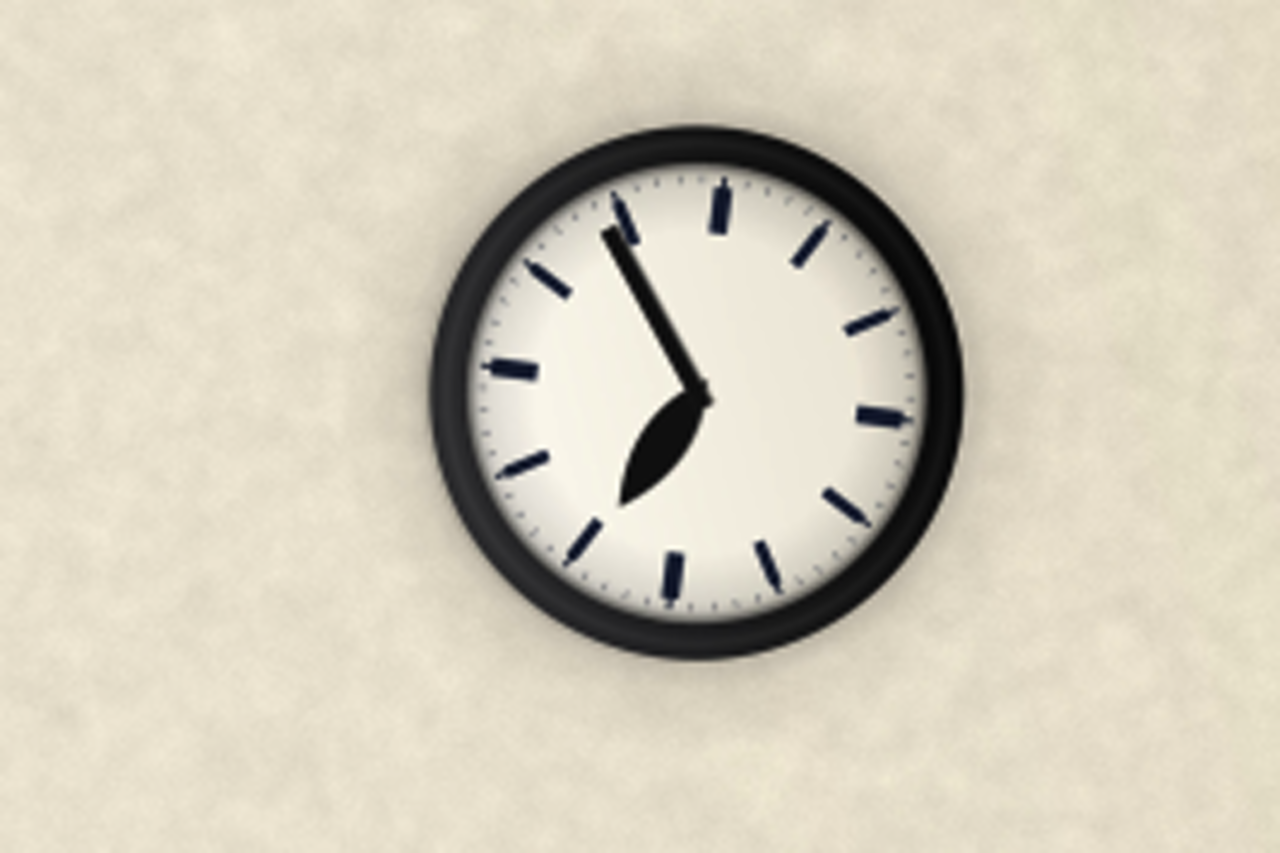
h=6 m=54
